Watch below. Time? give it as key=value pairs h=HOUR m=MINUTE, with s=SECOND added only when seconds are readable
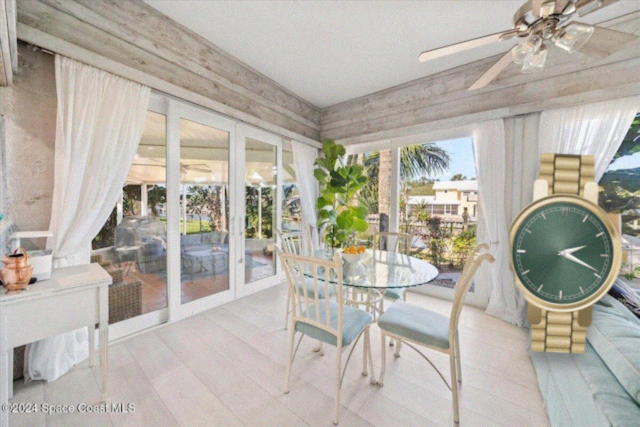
h=2 m=19
